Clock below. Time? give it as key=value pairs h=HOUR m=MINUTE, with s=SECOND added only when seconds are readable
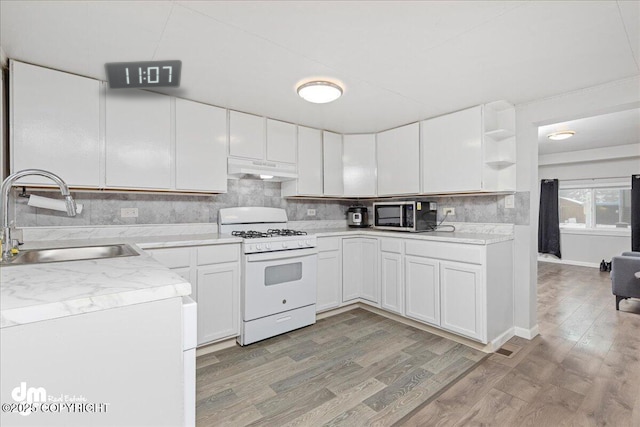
h=11 m=7
